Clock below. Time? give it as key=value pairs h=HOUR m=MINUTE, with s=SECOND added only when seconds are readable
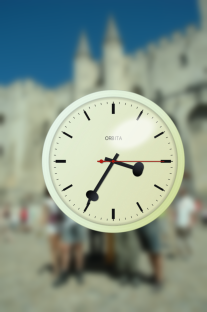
h=3 m=35 s=15
